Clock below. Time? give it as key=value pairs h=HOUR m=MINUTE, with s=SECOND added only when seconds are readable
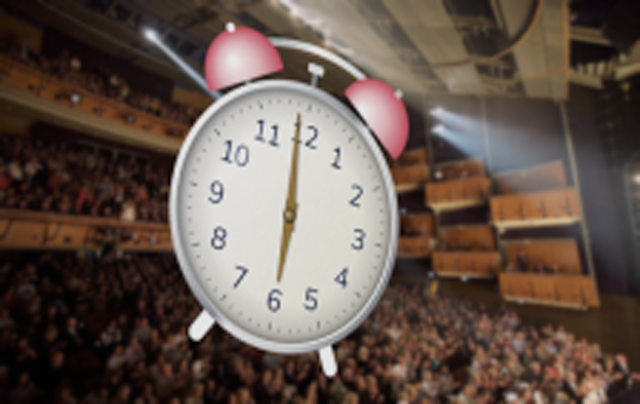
h=5 m=59
